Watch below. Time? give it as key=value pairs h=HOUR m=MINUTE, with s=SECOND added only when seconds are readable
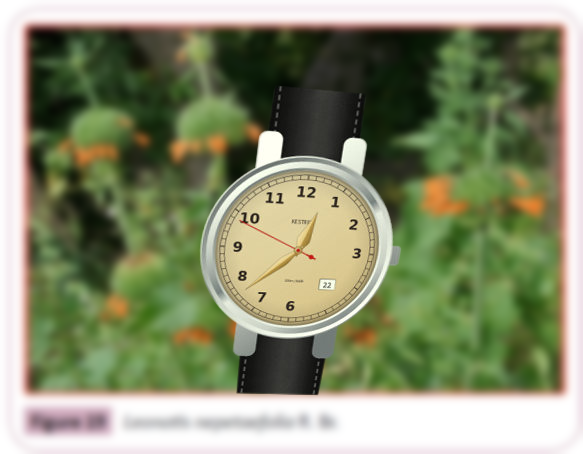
h=12 m=37 s=49
